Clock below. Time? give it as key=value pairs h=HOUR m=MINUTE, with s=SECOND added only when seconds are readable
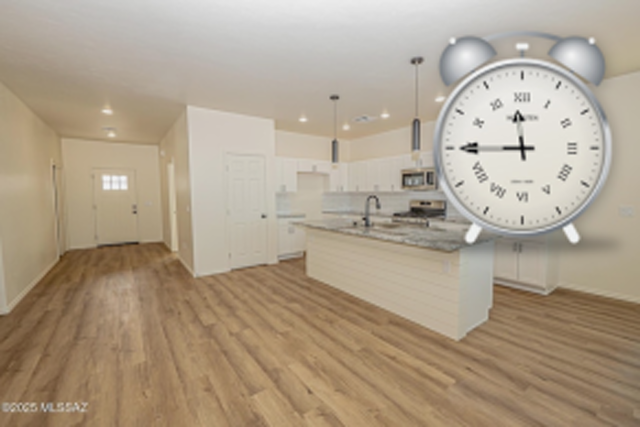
h=11 m=45
